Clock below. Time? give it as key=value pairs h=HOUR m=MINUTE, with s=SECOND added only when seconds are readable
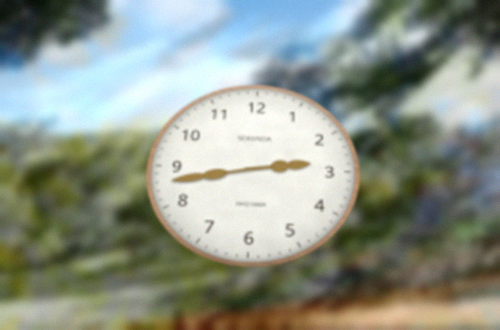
h=2 m=43
